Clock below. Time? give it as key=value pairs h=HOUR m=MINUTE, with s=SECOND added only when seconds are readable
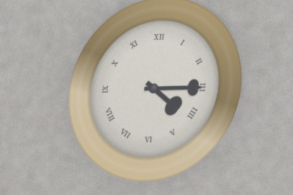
h=4 m=15
